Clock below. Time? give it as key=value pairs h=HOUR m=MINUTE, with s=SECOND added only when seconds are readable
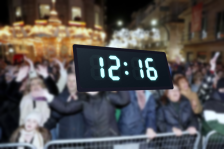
h=12 m=16
